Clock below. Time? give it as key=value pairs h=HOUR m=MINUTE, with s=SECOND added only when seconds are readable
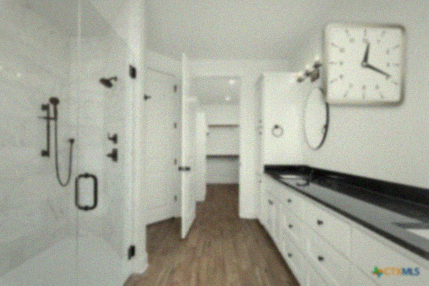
h=12 m=19
